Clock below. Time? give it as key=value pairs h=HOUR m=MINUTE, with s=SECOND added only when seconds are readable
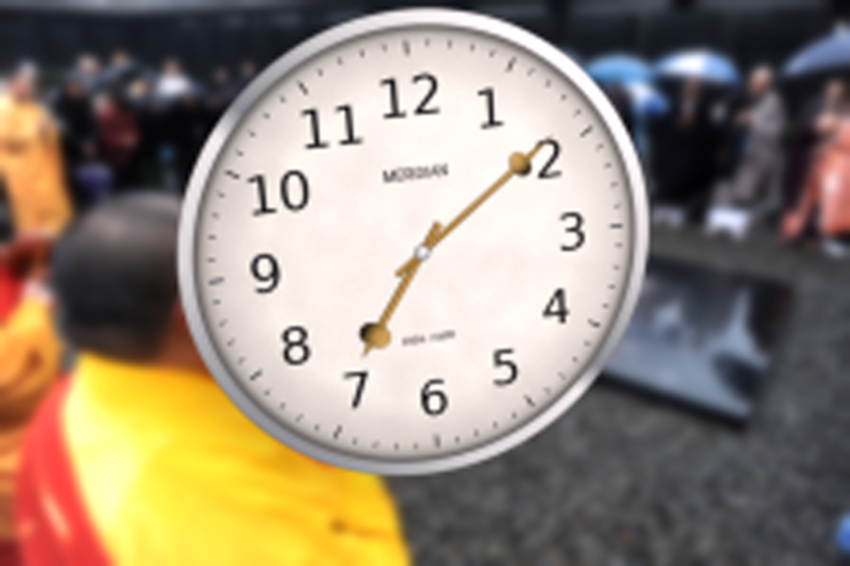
h=7 m=9
